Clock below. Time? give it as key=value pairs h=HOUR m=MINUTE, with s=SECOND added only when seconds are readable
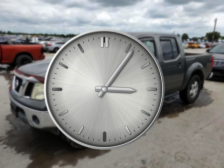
h=3 m=6
